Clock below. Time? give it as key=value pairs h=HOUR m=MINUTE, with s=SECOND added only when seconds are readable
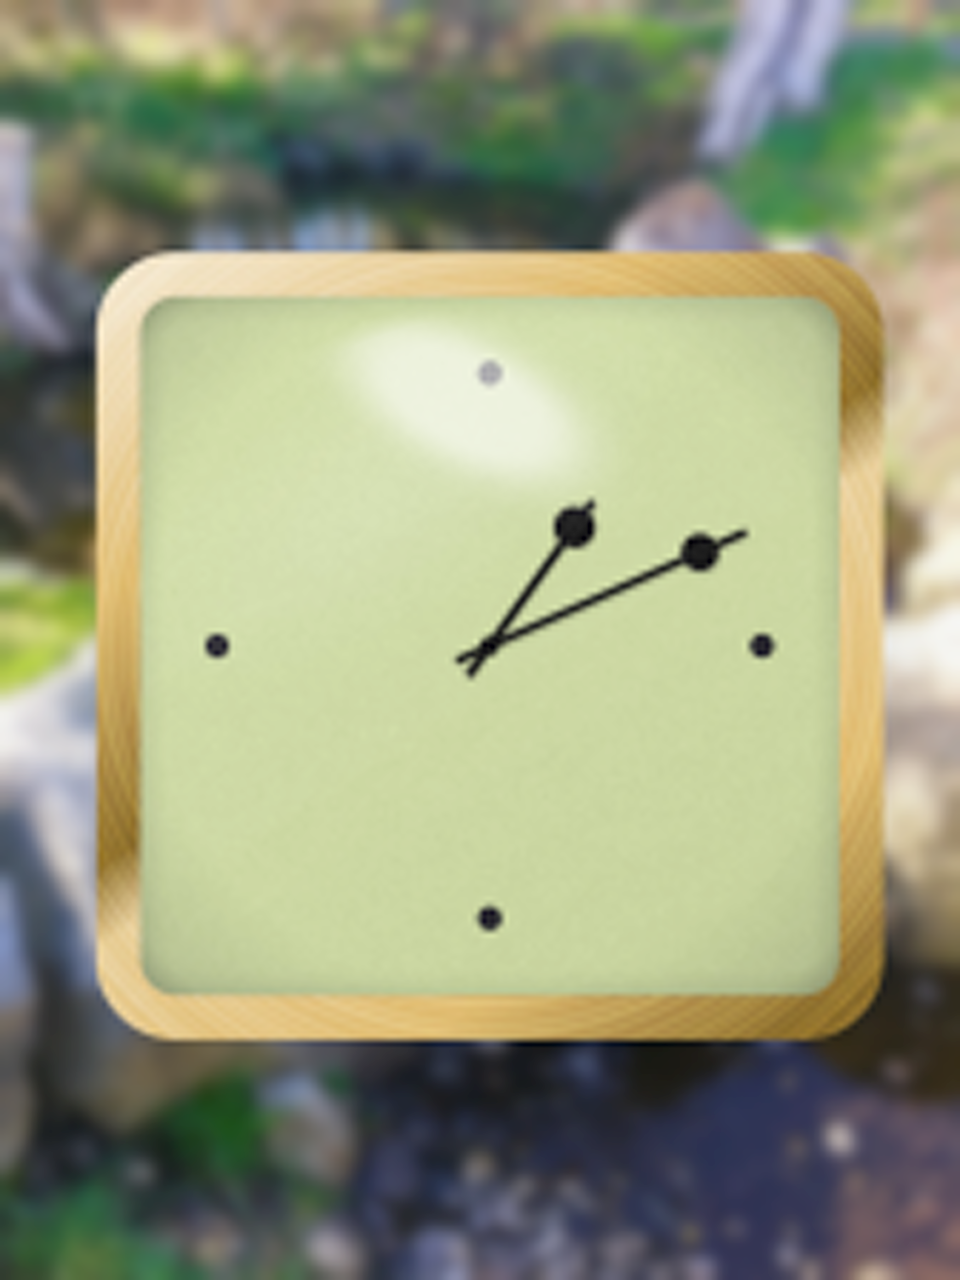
h=1 m=11
